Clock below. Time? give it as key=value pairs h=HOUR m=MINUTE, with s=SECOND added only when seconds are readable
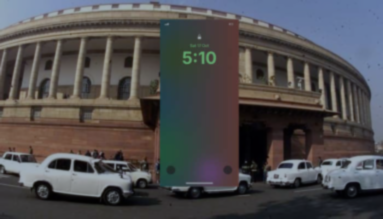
h=5 m=10
